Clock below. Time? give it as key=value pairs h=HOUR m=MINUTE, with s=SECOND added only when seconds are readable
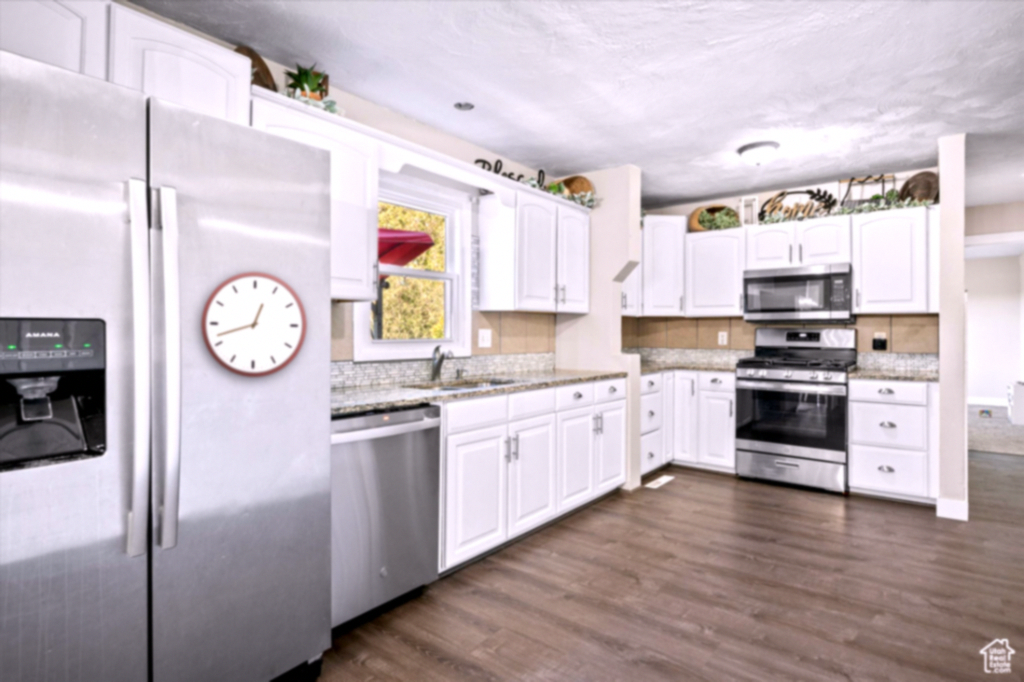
h=12 m=42
